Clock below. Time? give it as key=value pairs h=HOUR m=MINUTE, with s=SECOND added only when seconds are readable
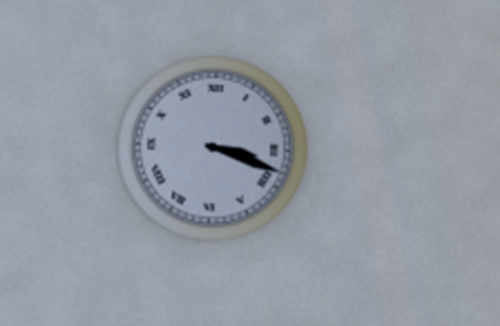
h=3 m=18
